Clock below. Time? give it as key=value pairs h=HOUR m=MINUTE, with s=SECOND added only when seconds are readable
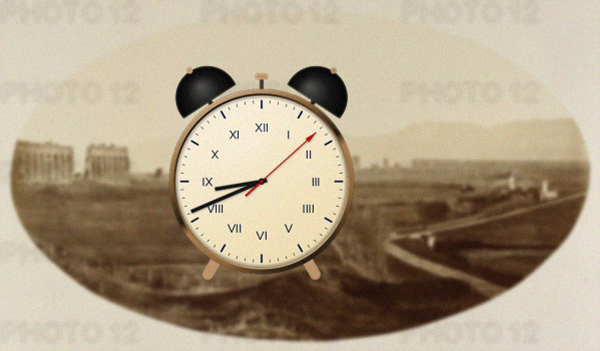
h=8 m=41 s=8
